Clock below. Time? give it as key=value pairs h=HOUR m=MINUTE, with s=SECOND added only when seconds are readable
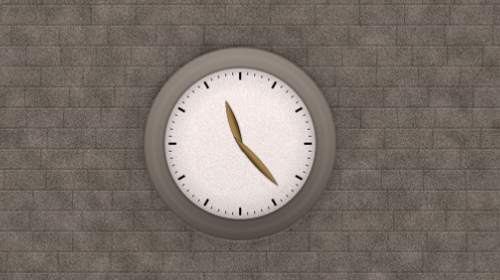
h=11 m=23
